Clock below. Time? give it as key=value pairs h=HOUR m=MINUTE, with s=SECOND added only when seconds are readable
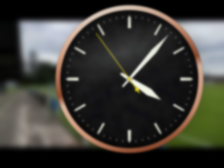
h=4 m=6 s=54
